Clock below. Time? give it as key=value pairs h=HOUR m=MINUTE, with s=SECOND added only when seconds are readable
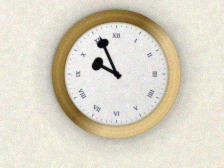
h=9 m=56
